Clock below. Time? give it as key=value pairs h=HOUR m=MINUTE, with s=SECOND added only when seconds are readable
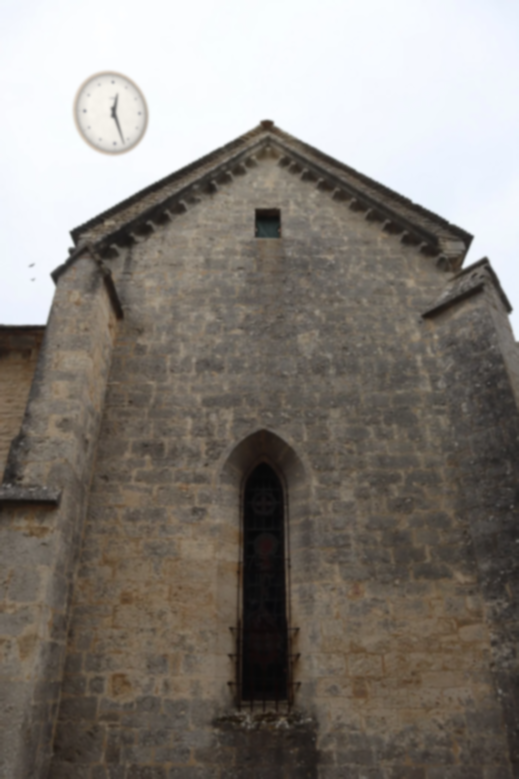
h=12 m=27
